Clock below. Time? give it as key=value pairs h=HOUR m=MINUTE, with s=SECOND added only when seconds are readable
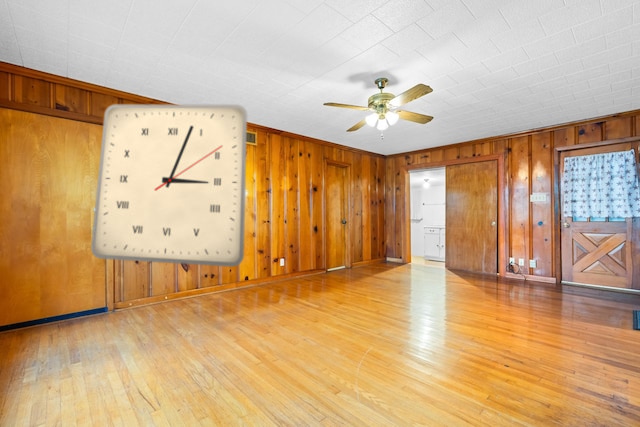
h=3 m=3 s=9
